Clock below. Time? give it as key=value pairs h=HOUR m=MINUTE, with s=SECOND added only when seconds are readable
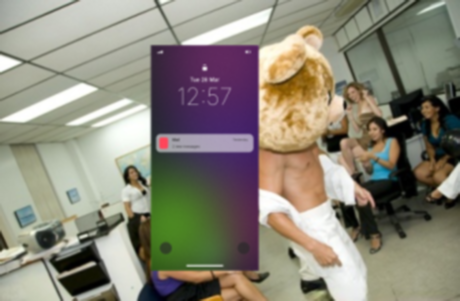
h=12 m=57
